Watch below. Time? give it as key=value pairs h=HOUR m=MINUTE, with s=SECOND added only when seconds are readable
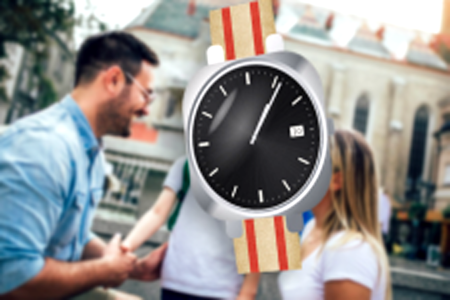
h=1 m=6
